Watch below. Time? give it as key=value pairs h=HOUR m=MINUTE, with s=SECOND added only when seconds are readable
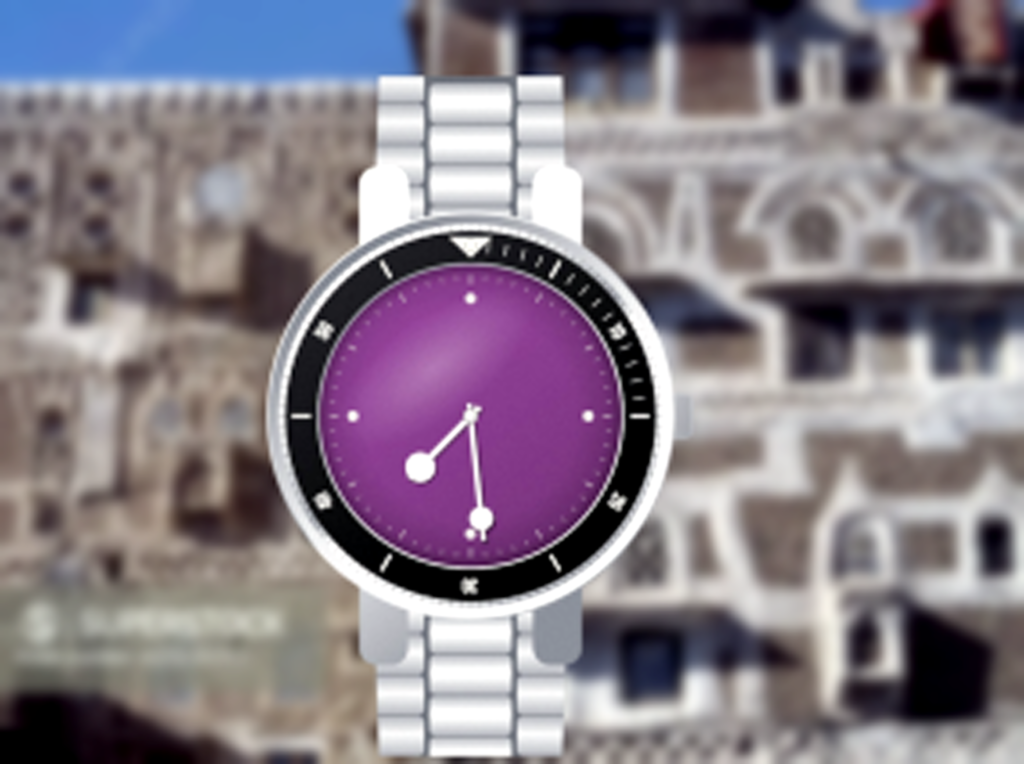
h=7 m=29
